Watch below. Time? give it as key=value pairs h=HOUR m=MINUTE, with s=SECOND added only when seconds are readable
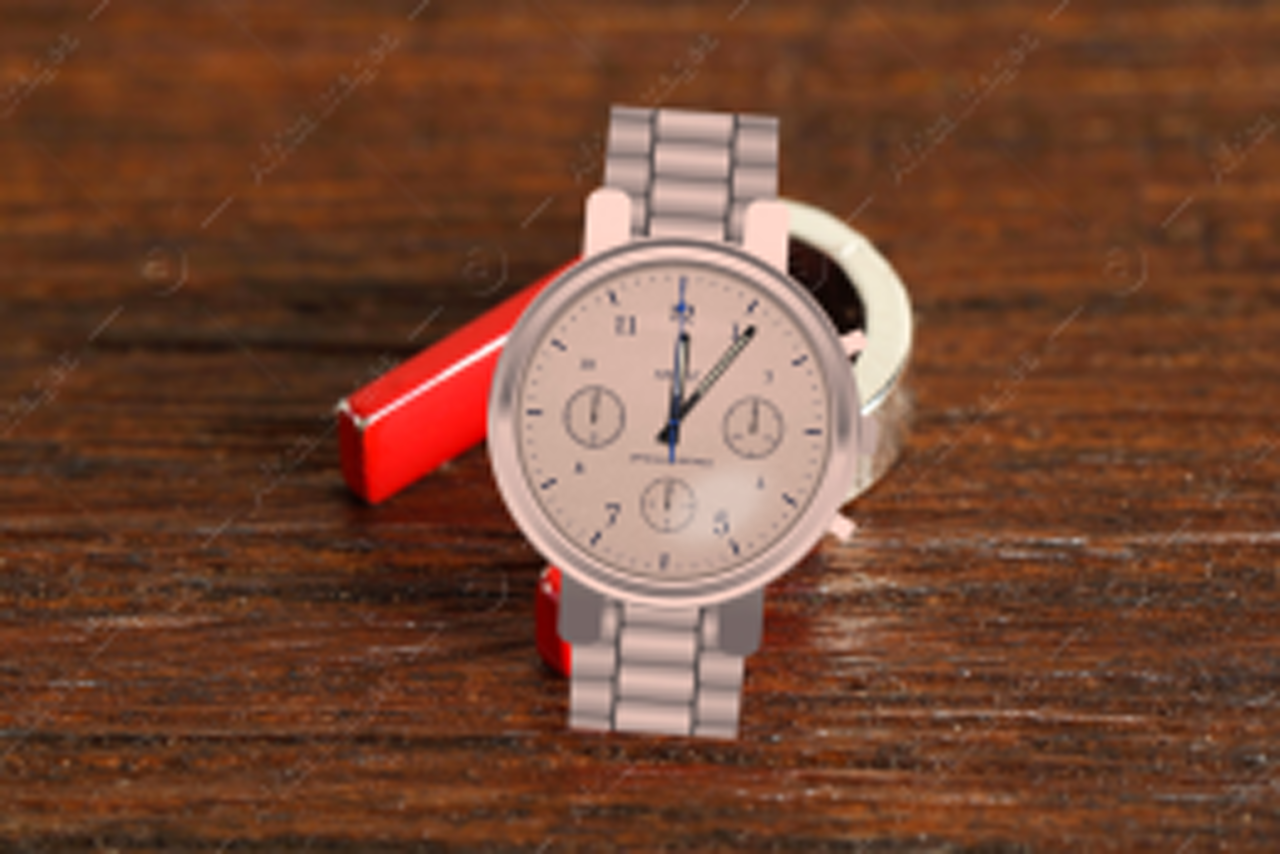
h=12 m=6
